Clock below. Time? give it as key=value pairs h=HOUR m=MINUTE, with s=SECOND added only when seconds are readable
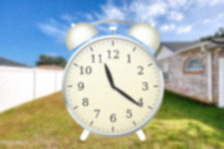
h=11 m=21
